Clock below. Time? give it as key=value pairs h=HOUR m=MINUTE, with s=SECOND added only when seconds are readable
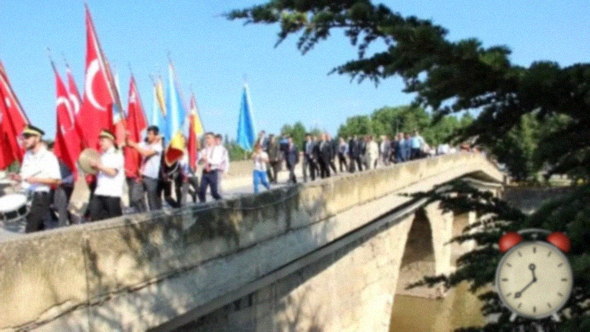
h=11 m=38
